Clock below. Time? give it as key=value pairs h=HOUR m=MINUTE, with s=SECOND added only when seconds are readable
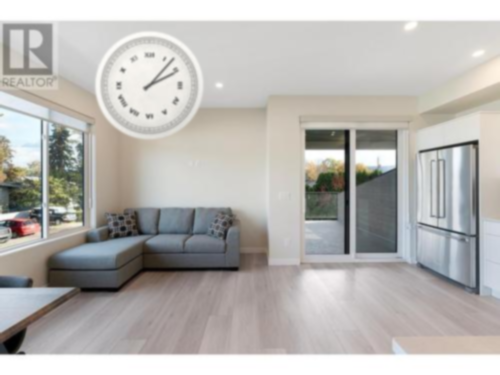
h=2 m=7
